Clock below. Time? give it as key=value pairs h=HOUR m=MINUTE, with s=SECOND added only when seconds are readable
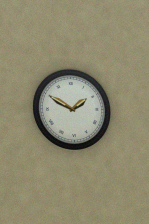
h=1 m=50
